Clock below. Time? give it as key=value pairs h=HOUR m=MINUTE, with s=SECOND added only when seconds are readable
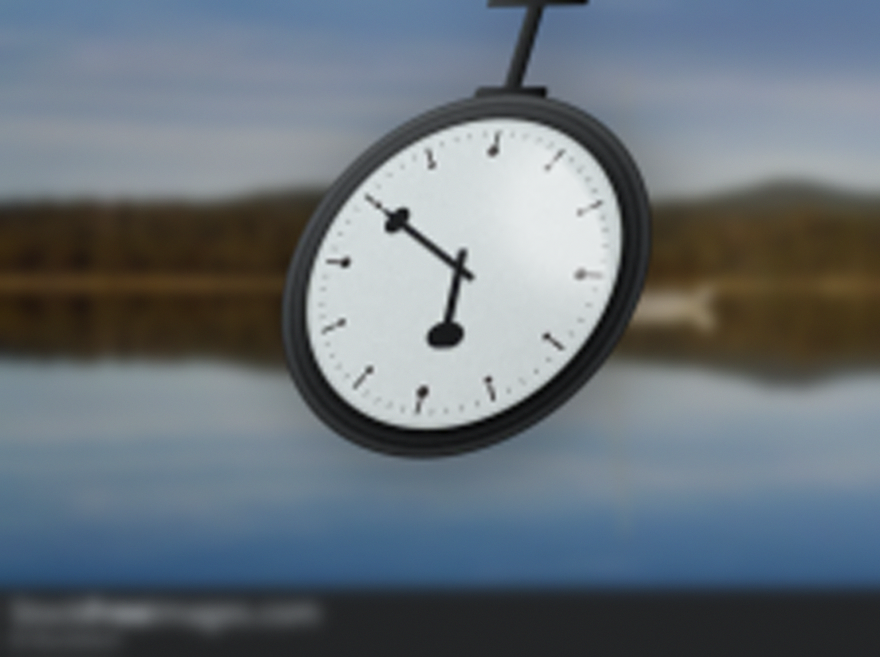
h=5 m=50
